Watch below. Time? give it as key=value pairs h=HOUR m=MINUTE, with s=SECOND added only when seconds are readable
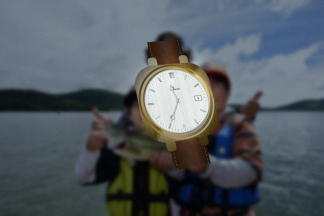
h=11 m=35
